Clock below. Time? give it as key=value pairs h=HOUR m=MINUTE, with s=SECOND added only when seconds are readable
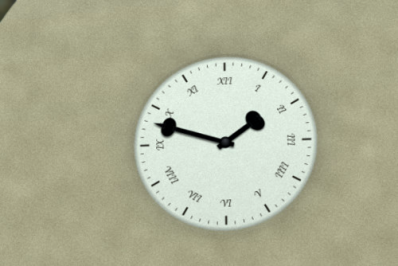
h=1 m=48
